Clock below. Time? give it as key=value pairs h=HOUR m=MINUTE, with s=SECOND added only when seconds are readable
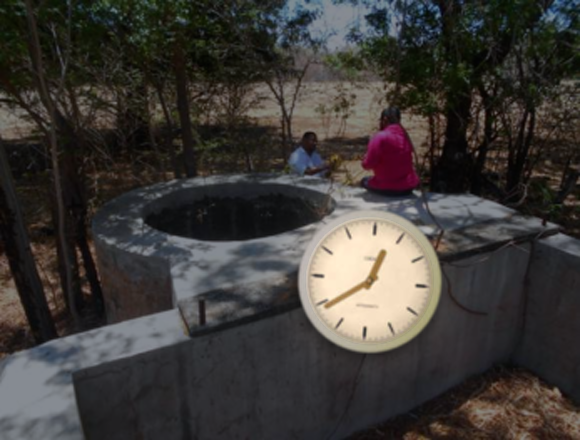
h=12 m=39
